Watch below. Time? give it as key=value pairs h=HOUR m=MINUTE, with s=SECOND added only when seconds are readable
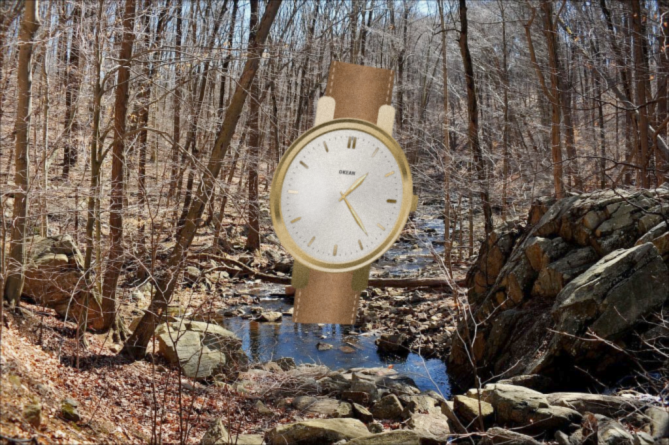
h=1 m=23
